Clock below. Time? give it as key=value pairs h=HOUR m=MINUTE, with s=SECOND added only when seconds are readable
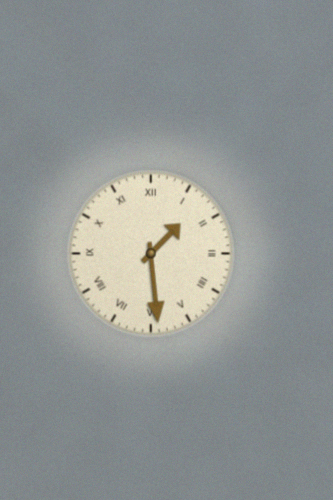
h=1 m=29
